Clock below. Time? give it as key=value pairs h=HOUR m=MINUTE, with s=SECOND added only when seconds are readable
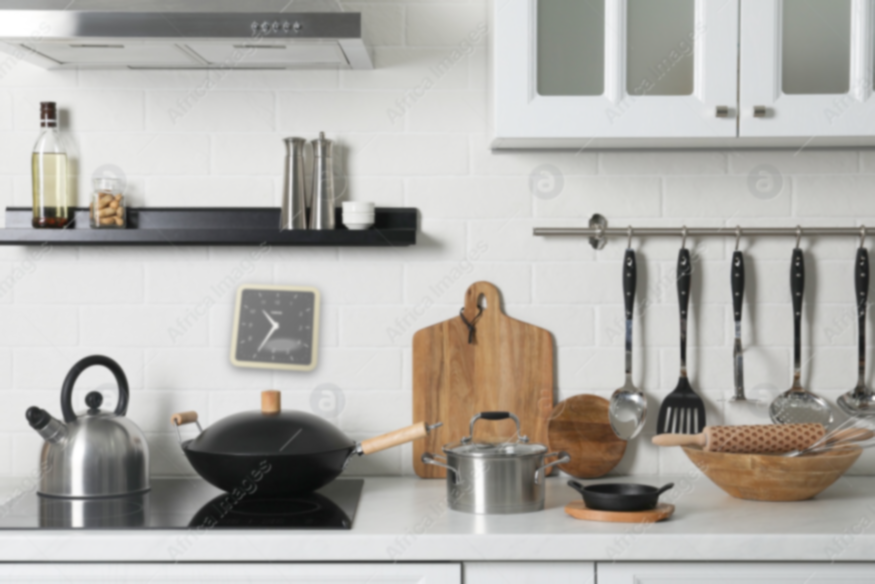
h=10 m=35
